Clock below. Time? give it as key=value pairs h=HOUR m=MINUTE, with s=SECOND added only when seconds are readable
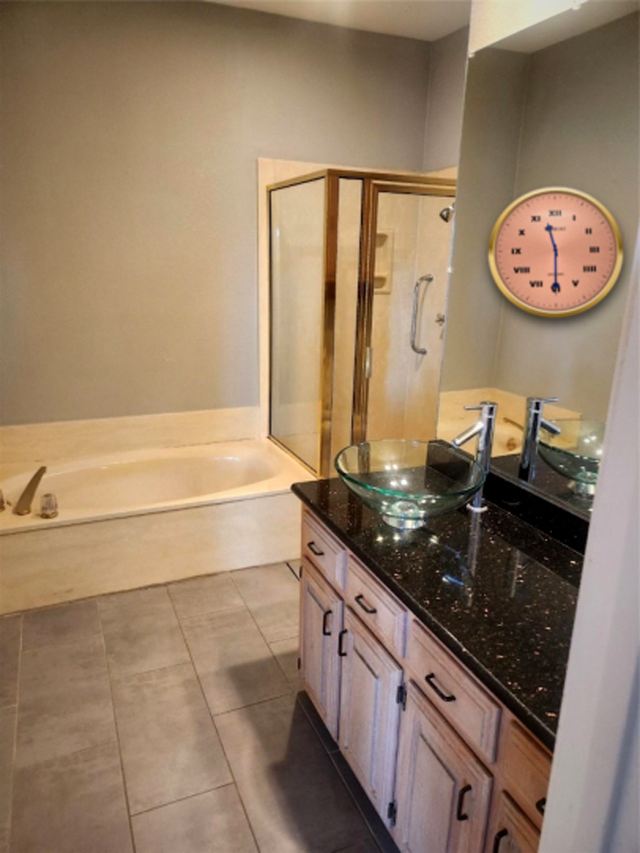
h=11 m=30
